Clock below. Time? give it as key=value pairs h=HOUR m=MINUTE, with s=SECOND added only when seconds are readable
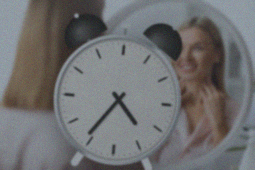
h=4 m=36
